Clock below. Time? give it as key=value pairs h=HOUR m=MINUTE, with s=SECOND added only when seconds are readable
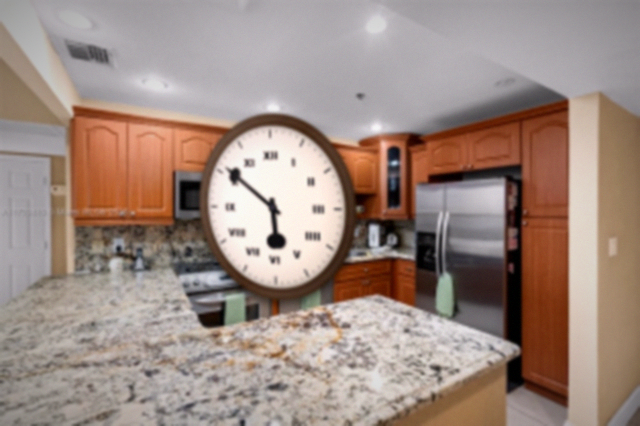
h=5 m=51
